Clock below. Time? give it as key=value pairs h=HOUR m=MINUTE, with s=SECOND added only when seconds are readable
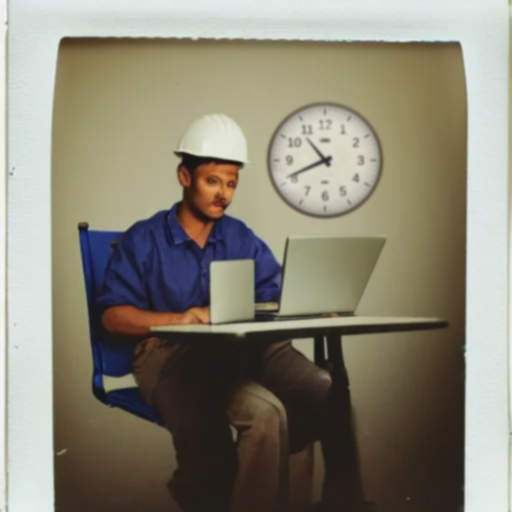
h=10 m=41
